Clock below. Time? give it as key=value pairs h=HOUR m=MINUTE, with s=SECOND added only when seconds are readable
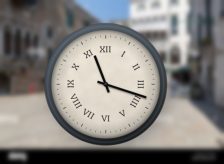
h=11 m=18
